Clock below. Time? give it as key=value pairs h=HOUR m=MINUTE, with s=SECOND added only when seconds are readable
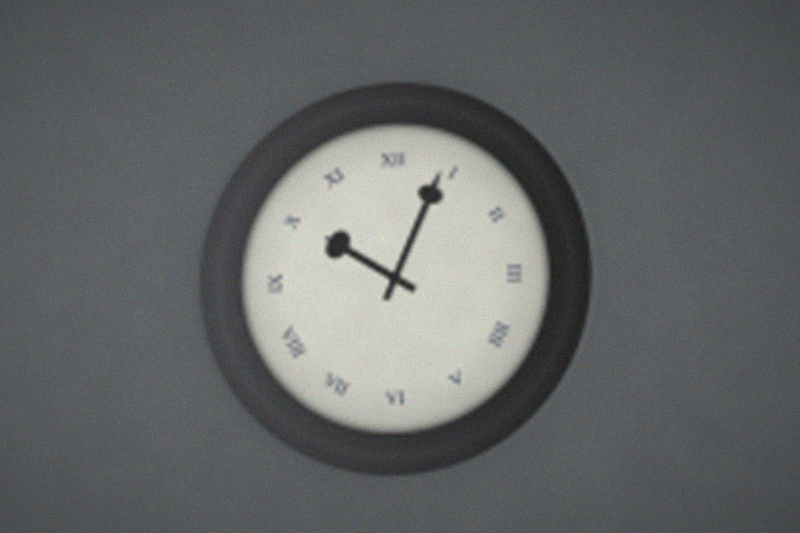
h=10 m=4
